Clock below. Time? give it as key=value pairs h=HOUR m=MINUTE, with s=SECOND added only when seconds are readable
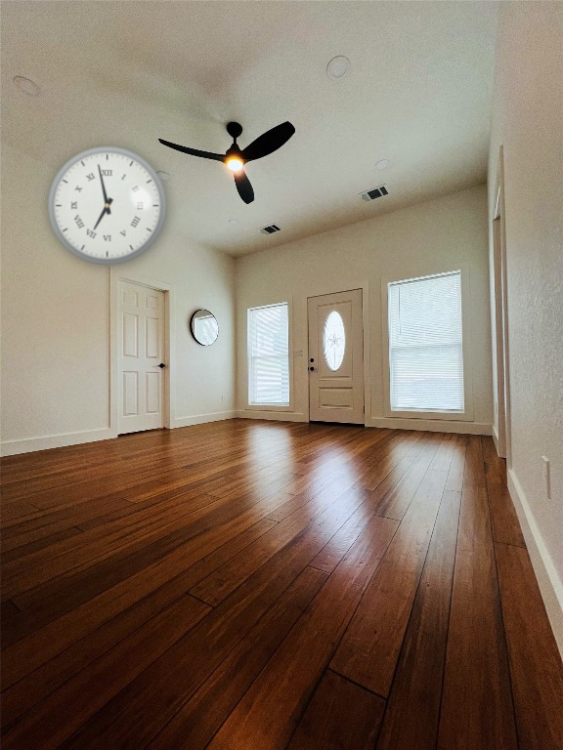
h=6 m=58
